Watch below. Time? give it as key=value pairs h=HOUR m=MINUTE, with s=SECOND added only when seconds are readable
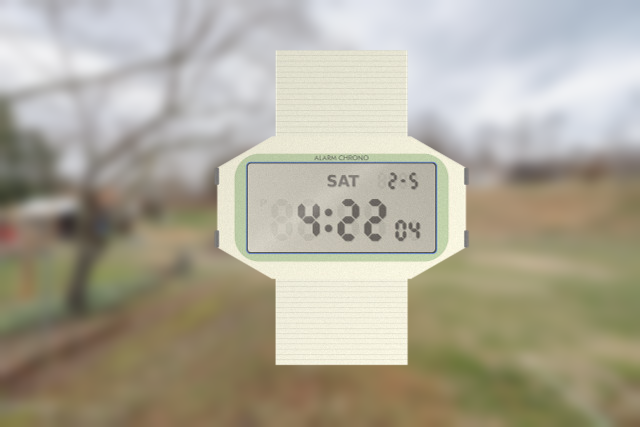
h=4 m=22 s=4
